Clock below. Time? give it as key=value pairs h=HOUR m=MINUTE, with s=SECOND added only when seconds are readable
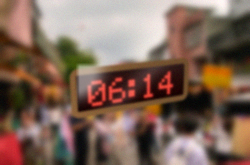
h=6 m=14
